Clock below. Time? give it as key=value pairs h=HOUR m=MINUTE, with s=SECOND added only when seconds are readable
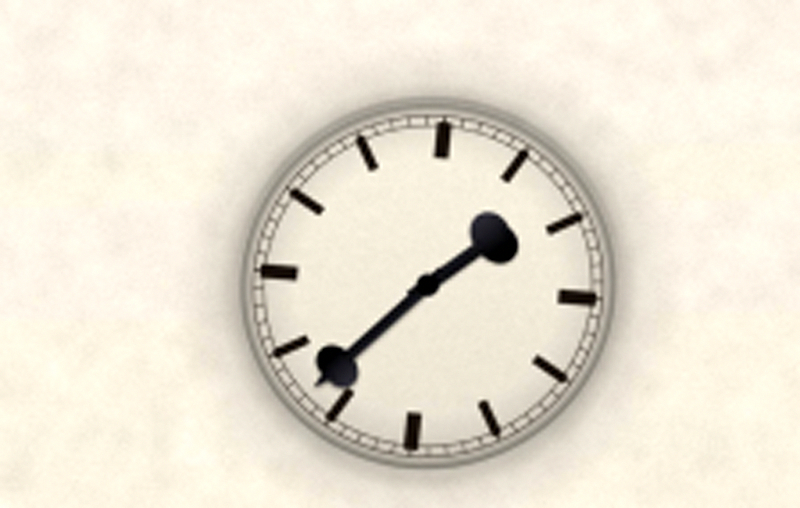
h=1 m=37
